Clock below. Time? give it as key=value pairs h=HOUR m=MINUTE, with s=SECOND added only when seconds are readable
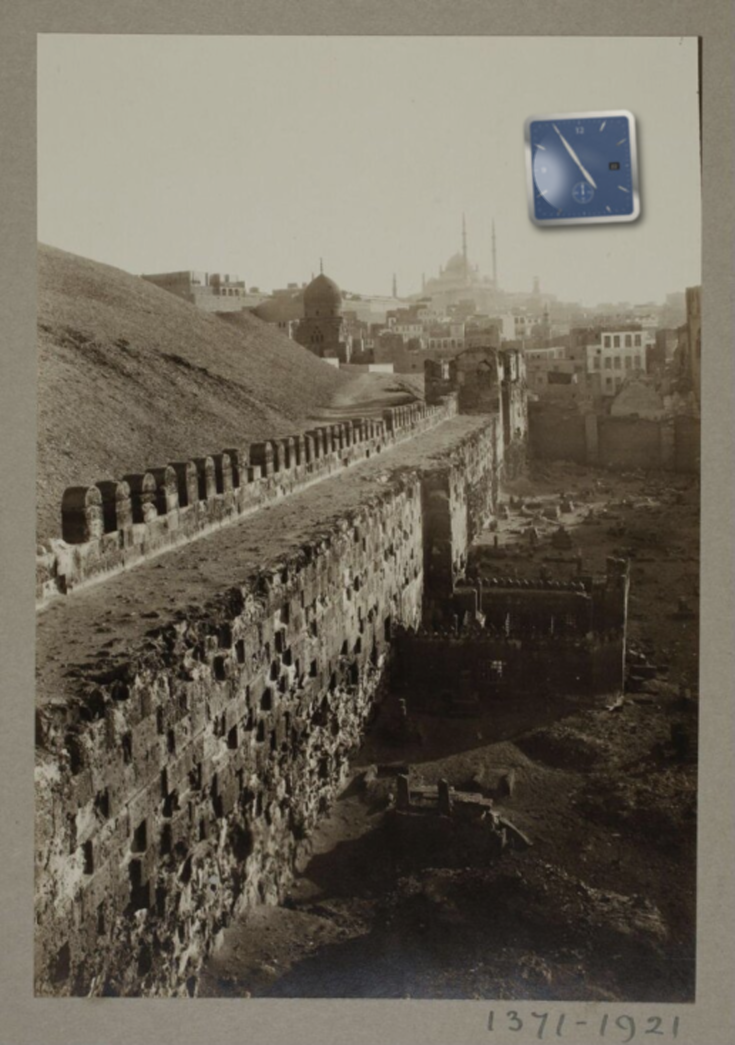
h=4 m=55
